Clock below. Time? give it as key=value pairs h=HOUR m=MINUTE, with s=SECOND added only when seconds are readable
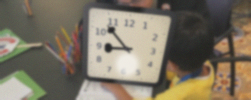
h=8 m=53
